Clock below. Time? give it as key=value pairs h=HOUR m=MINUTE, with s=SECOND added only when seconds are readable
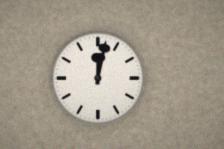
h=12 m=2
